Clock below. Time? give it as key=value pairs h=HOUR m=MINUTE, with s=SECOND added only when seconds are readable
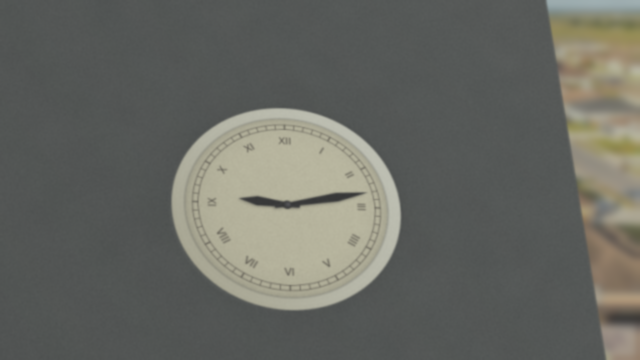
h=9 m=13
